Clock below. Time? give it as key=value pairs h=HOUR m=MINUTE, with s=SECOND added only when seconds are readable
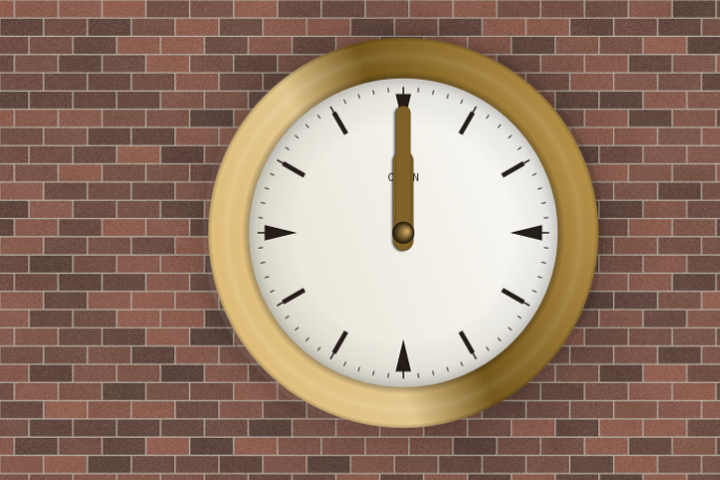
h=12 m=0
